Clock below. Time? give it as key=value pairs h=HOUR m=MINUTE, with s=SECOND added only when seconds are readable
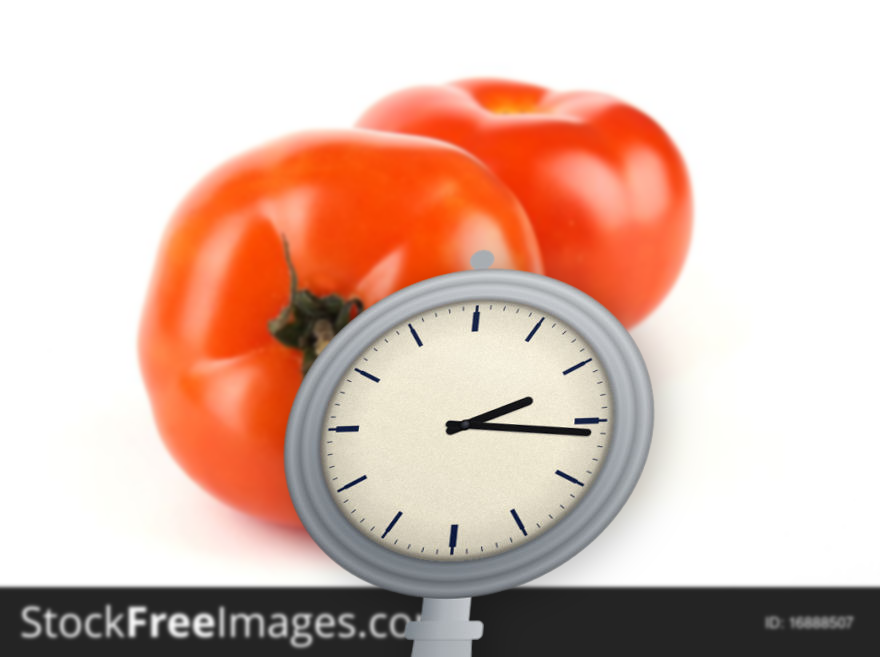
h=2 m=16
